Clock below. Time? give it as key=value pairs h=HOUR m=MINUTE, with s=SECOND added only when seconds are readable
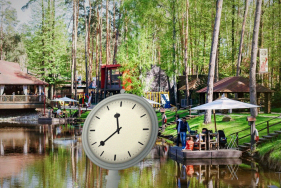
h=11 m=38
